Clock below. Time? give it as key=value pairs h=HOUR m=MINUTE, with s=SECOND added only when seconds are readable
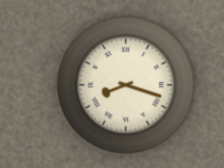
h=8 m=18
